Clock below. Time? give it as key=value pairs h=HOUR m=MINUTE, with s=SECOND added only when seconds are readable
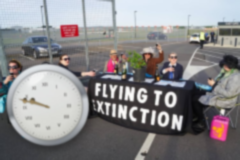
h=9 m=48
